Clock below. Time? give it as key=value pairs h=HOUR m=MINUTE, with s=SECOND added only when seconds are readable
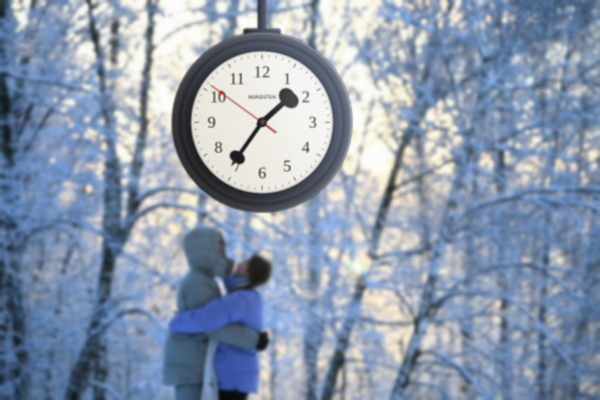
h=1 m=35 s=51
